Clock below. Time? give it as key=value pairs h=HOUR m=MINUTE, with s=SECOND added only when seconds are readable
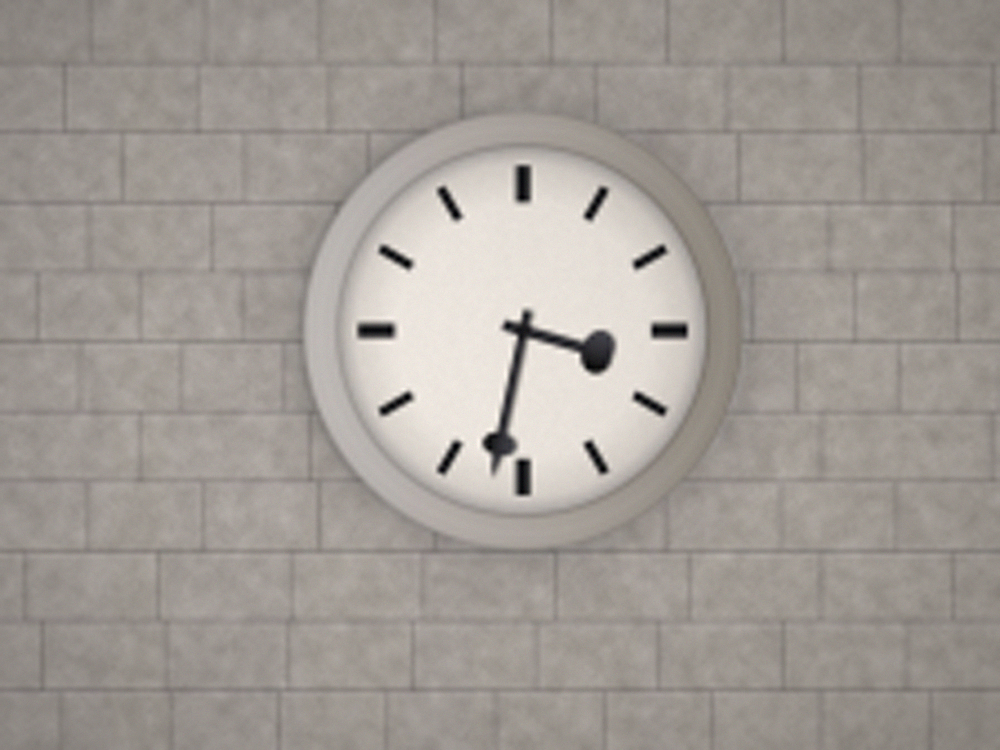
h=3 m=32
